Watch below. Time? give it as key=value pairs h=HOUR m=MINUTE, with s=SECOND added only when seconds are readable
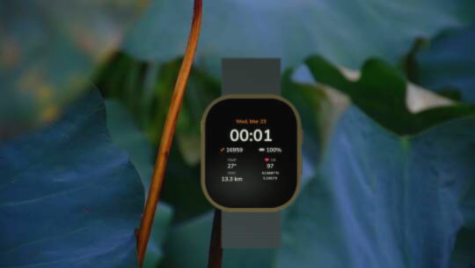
h=0 m=1
